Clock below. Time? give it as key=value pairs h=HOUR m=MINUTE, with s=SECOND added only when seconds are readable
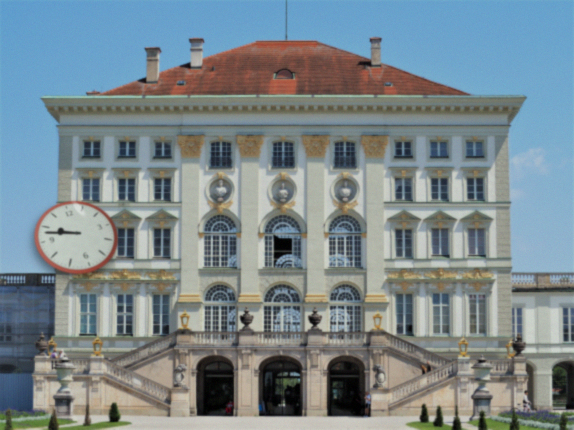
h=9 m=48
